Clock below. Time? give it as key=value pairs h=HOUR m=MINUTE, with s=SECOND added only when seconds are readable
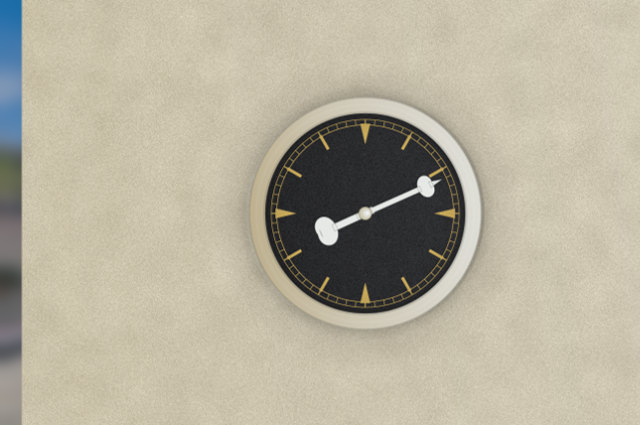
h=8 m=11
